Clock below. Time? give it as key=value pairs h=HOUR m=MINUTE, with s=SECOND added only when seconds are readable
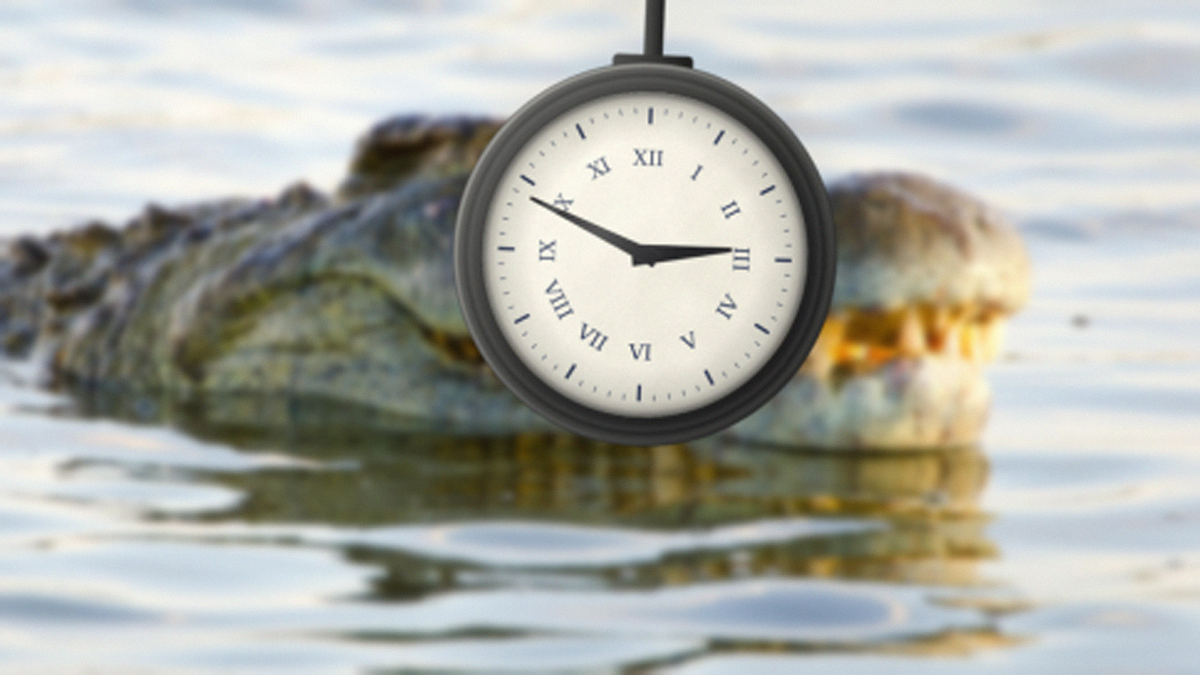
h=2 m=49
